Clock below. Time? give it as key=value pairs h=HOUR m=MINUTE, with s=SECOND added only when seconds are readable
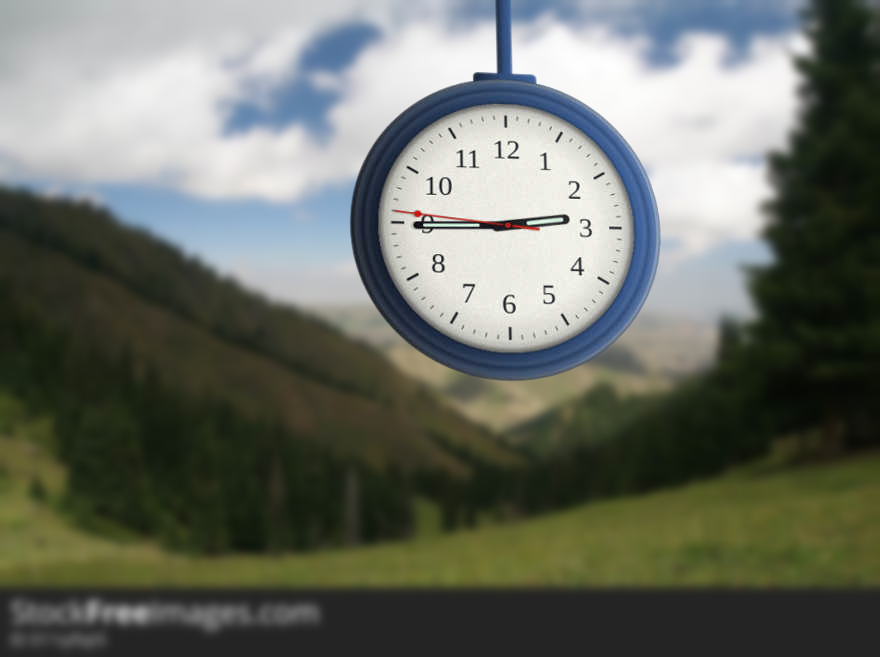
h=2 m=44 s=46
